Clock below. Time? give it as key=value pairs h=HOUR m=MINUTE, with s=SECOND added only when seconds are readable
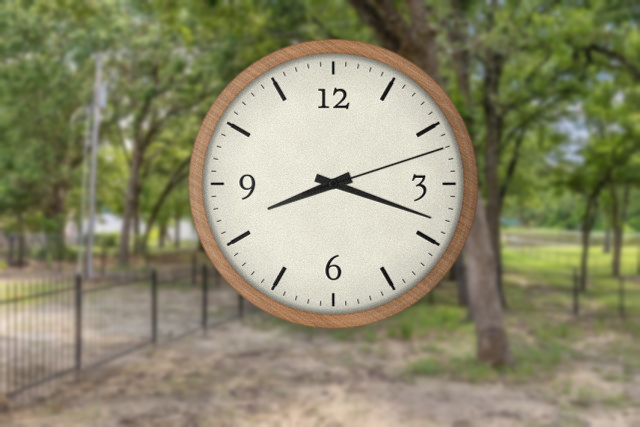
h=8 m=18 s=12
